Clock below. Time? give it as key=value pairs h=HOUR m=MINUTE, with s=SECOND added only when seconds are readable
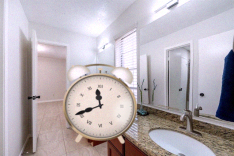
h=11 m=41
